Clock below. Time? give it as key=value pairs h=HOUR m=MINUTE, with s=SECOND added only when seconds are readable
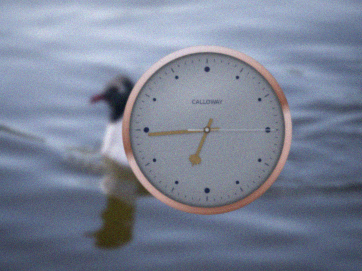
h=6 m=44 s=15
